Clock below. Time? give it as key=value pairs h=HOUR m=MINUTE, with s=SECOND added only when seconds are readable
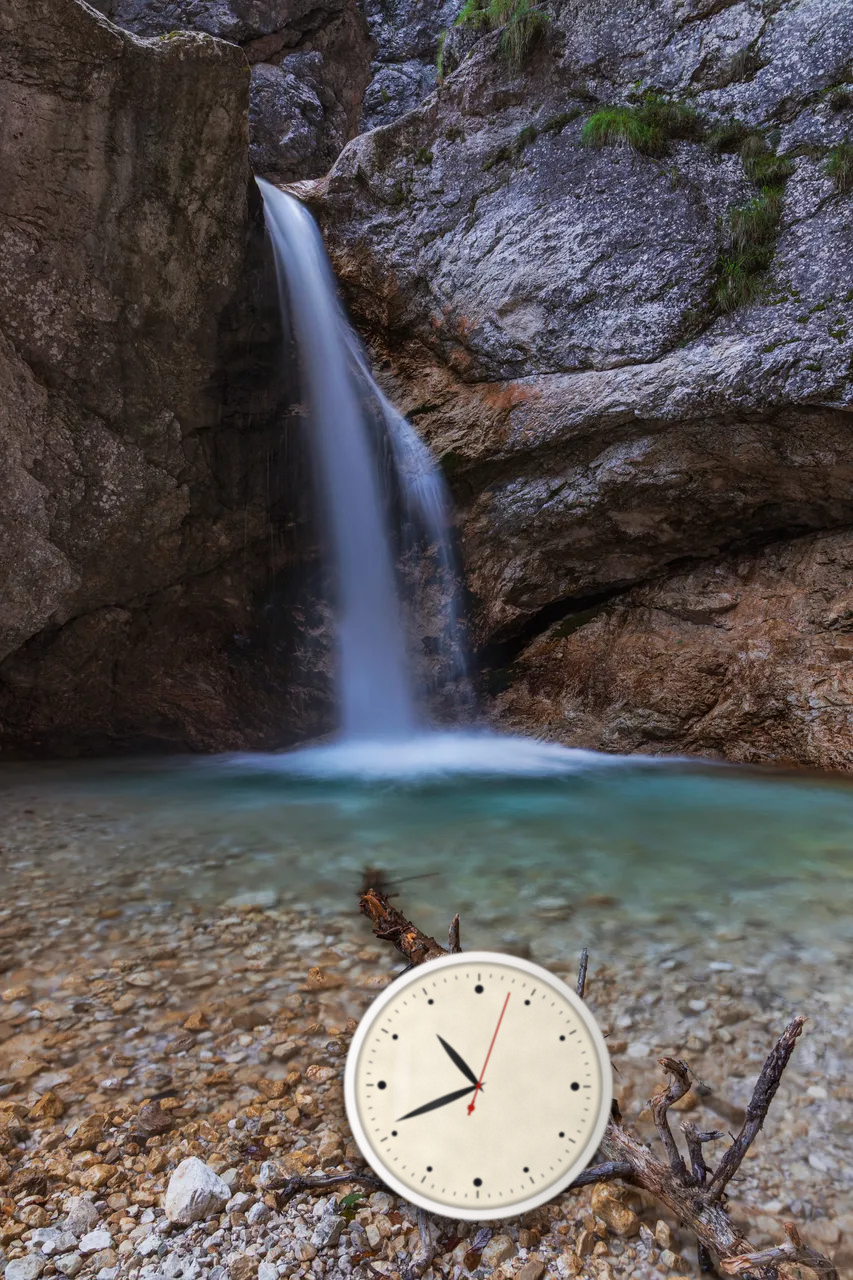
h=10 m=41 s=3
